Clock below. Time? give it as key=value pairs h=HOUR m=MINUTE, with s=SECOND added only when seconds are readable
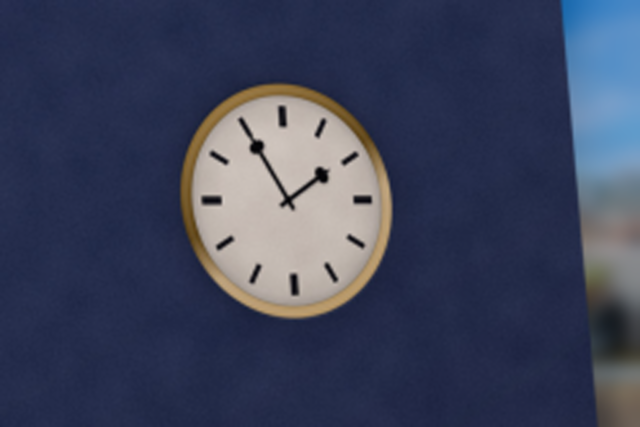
h=1 m=55
